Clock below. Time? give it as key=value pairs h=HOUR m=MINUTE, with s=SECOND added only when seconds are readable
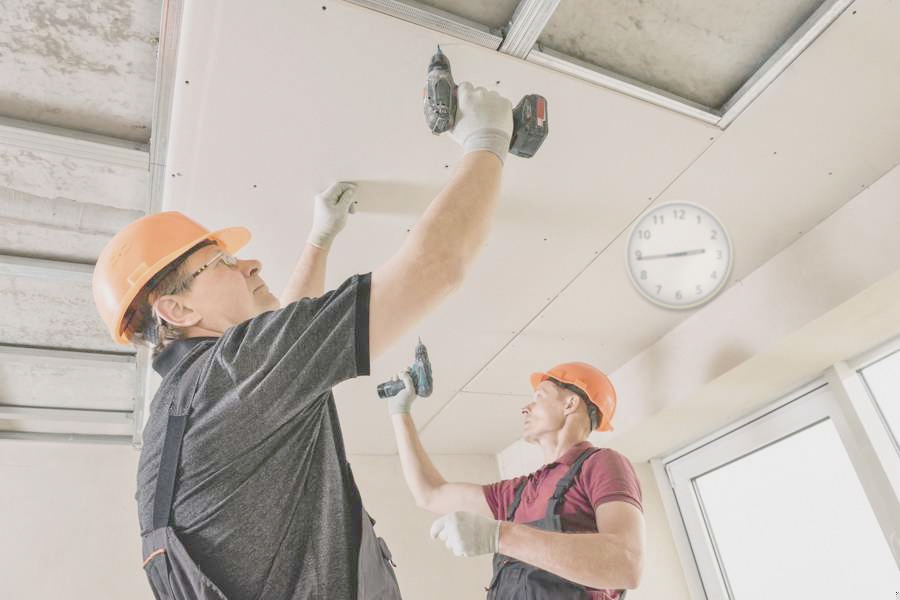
h=2 m=44
